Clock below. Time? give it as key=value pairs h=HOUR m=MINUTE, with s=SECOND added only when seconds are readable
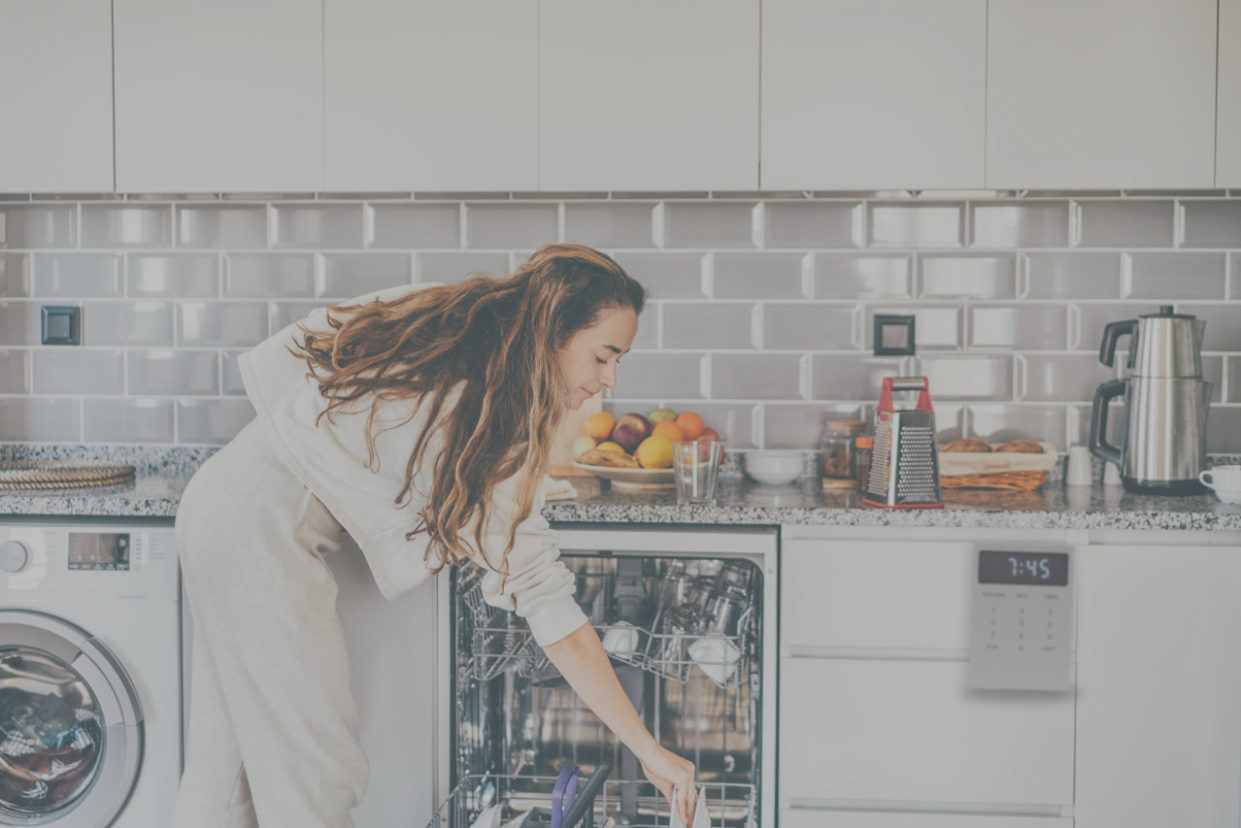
h=7 m=45
